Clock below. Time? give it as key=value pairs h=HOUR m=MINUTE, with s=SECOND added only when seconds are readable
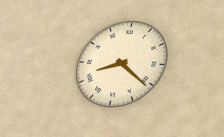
h=8 m=21
